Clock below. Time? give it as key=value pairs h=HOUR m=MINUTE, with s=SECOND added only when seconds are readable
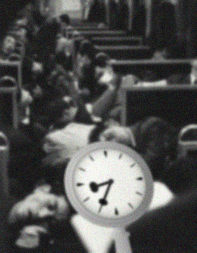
h=8 m=35
